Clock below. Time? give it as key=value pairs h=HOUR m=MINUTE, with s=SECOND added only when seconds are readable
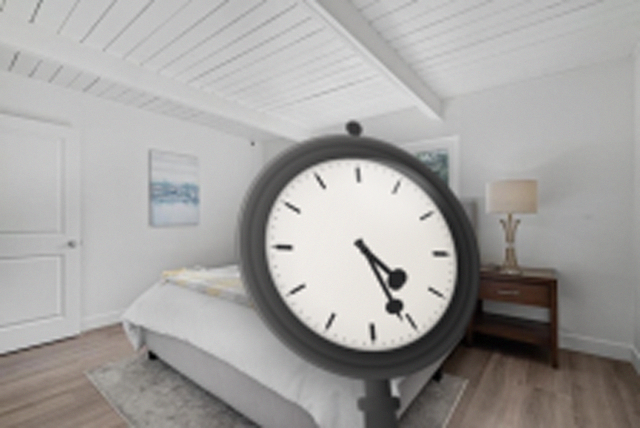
h=4 m=26
